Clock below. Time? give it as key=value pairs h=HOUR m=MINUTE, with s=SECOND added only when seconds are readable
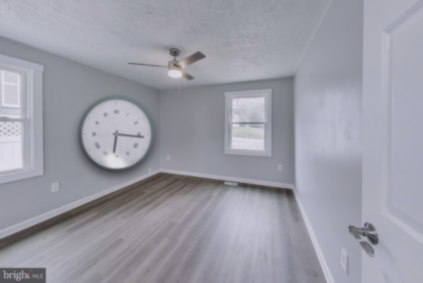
h=6 m=16
